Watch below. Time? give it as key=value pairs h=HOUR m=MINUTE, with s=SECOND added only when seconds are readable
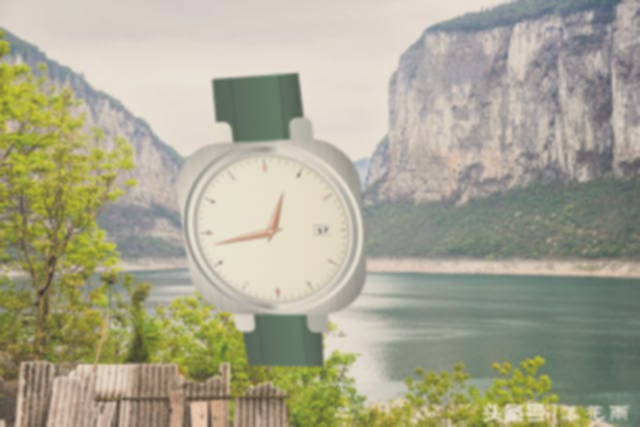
h=12 m=43
